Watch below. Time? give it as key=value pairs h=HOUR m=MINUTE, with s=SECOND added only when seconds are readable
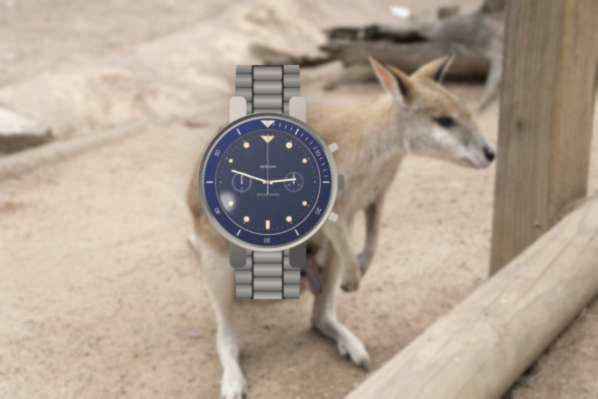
h=2 m=48
